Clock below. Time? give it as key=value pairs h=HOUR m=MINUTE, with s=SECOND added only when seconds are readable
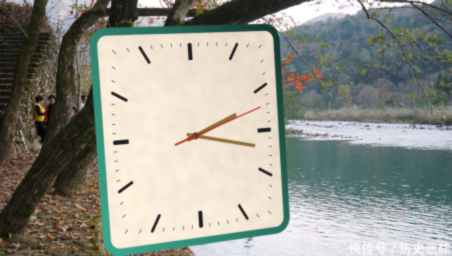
h=2 m=17 s=12
